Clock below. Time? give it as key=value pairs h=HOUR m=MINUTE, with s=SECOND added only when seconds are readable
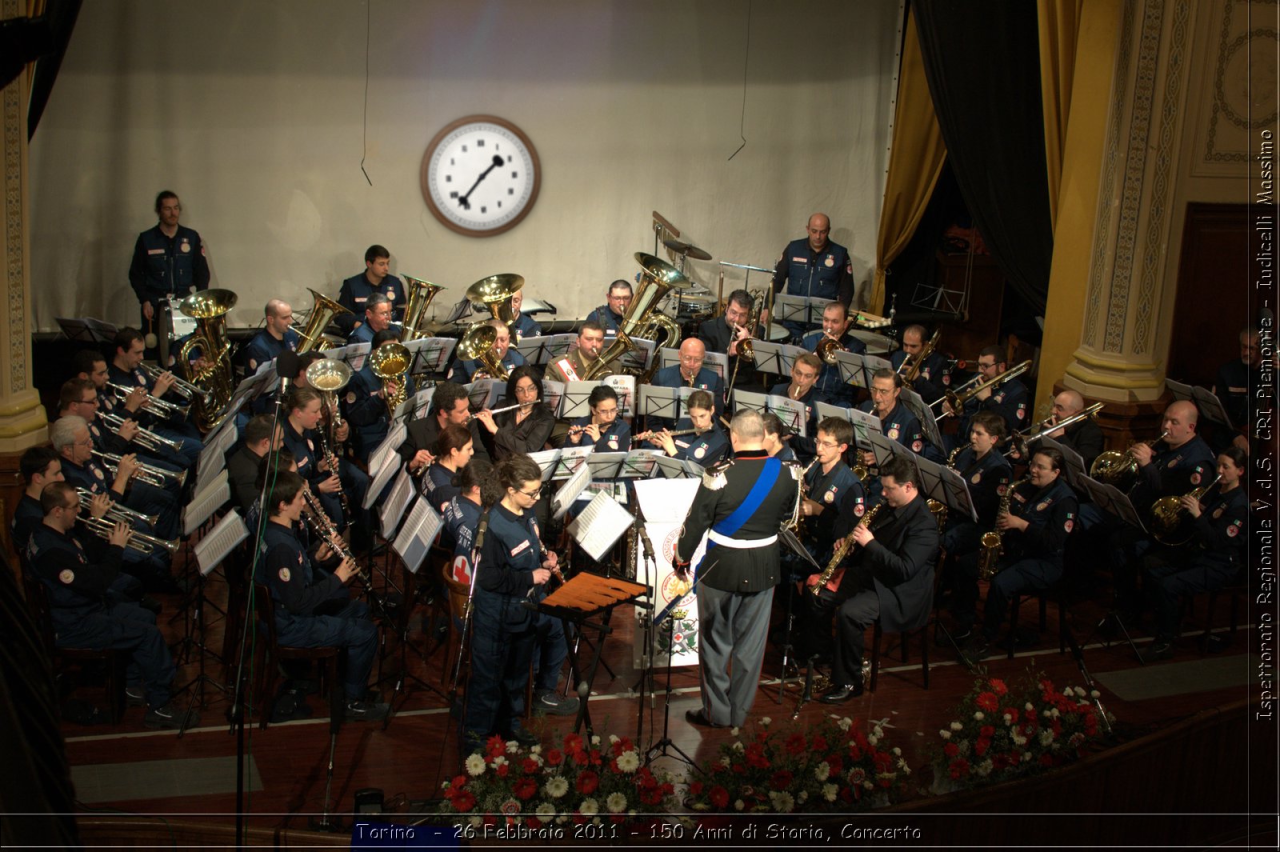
h=1 m=37
